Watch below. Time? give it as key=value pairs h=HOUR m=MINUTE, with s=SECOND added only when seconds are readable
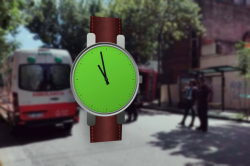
h=10 m=58
